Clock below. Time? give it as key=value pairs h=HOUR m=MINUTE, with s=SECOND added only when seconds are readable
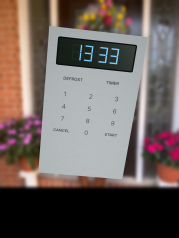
h=13 m=33
